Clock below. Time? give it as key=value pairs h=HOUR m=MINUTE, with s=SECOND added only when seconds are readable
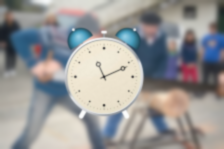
h=11 m=11
